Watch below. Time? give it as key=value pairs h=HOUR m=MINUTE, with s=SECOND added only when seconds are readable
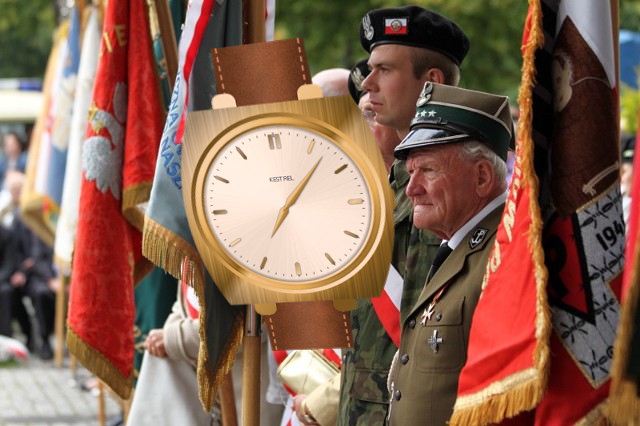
h=7 m=7
